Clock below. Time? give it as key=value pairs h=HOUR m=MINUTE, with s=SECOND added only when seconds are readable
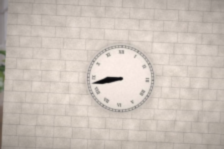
h=8 m=43
